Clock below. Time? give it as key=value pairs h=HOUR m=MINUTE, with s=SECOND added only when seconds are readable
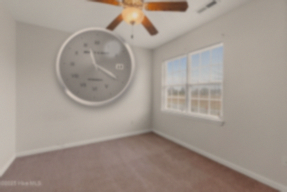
h=11 m=20
